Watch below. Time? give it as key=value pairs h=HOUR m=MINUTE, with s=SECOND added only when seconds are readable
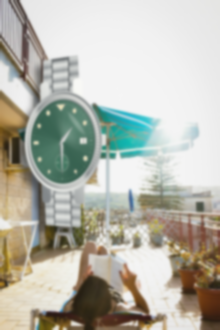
h=1 m=30
